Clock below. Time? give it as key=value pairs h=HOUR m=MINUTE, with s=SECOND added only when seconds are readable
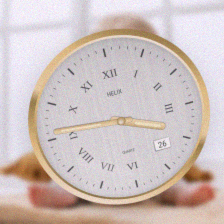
h=3 m=46
